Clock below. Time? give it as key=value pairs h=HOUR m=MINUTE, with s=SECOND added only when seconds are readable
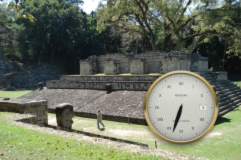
h=6 m=33
